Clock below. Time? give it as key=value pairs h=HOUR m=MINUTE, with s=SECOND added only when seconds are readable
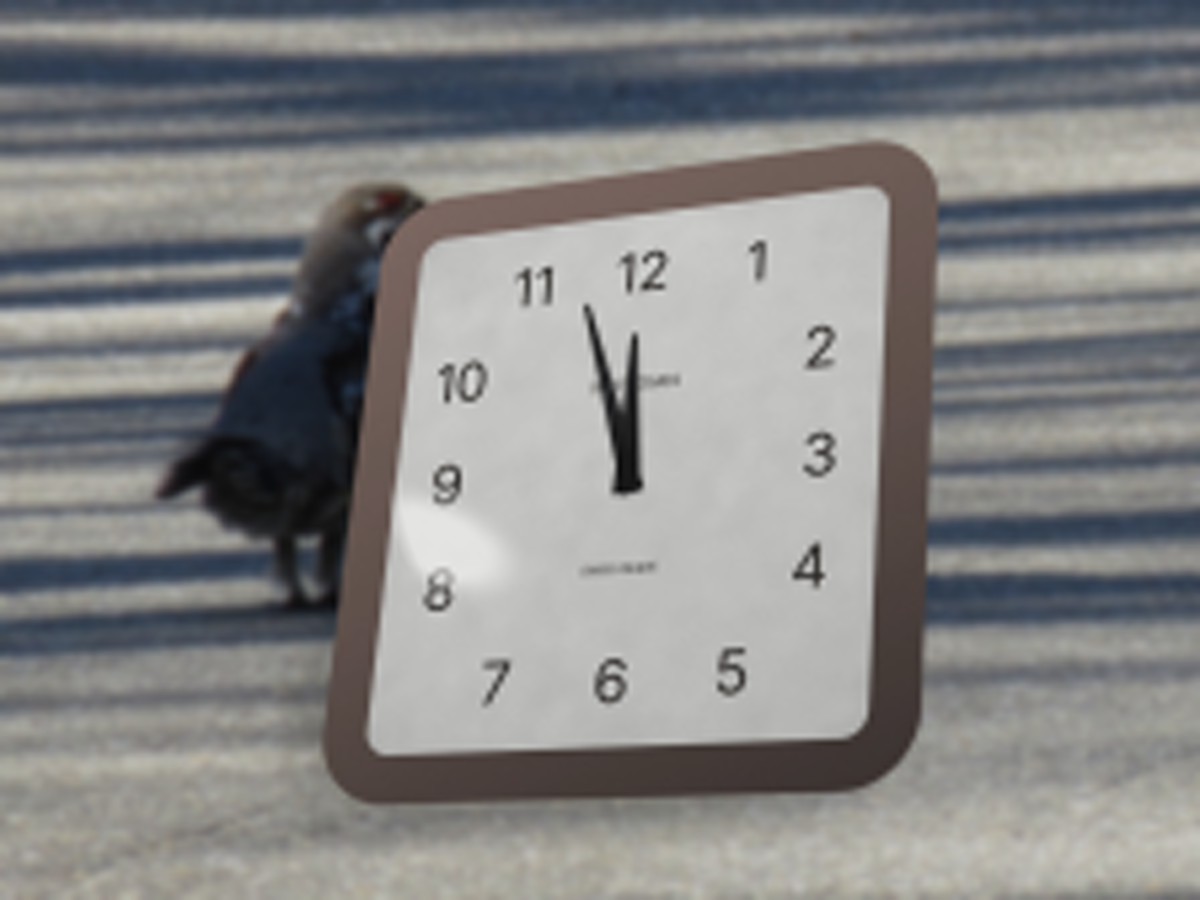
h=11 m=57
